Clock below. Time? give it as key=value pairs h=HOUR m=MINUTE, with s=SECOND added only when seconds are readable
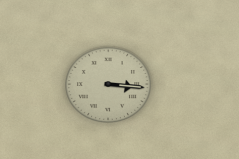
h=3 m=16
